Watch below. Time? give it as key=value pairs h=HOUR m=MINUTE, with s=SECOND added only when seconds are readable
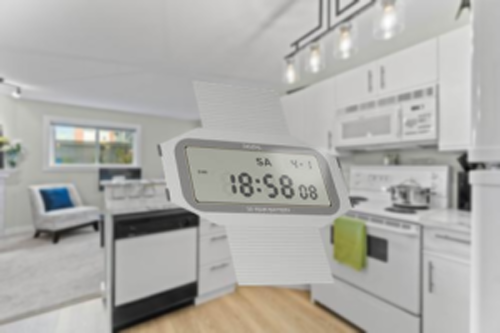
h=18 m=58 s=8
